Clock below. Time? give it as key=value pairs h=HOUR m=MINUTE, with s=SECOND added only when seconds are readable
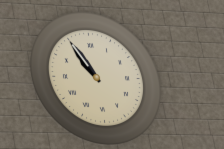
h=10 m=55
